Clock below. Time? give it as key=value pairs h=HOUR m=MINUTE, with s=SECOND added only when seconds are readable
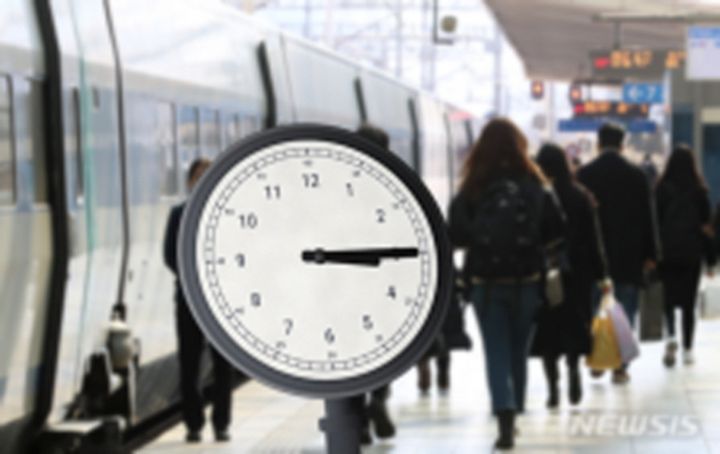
h=3 m=15
